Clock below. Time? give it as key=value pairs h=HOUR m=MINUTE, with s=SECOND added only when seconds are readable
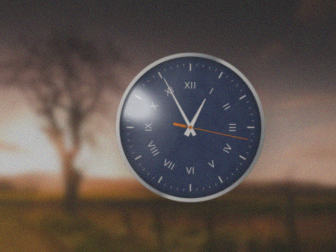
h=12 m=55 s=17
